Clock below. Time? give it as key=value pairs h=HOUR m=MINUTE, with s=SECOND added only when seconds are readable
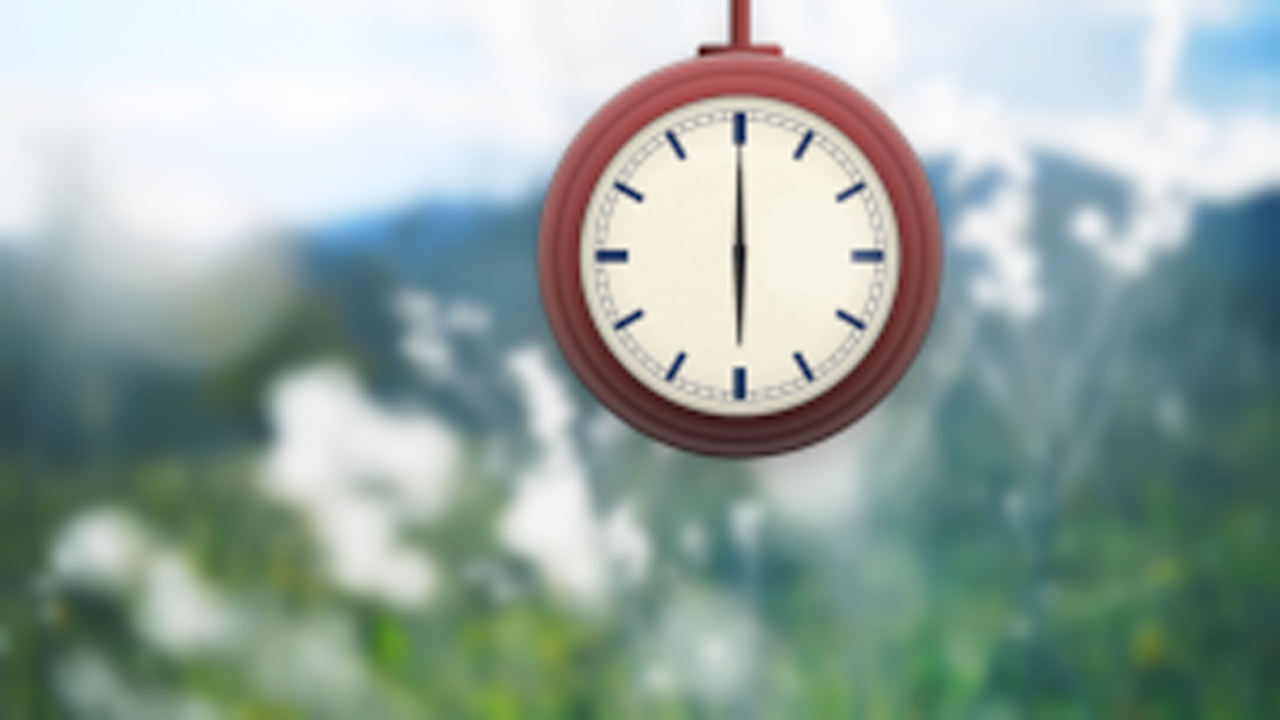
h=6 m=0
